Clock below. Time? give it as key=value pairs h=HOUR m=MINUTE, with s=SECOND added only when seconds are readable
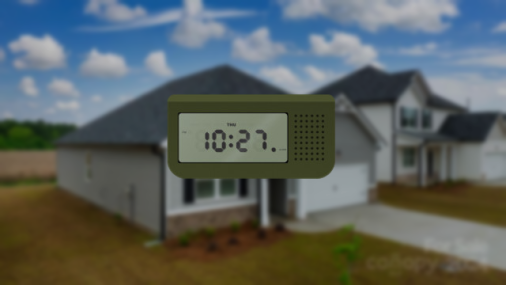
h=10 m=27
